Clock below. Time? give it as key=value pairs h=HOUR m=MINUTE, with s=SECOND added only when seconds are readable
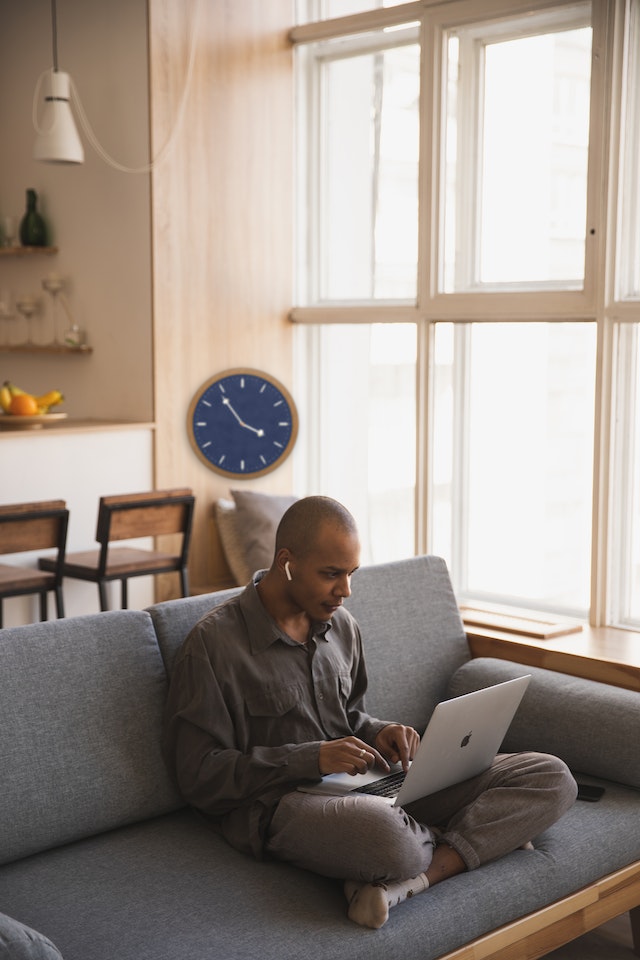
h=3 m=54
